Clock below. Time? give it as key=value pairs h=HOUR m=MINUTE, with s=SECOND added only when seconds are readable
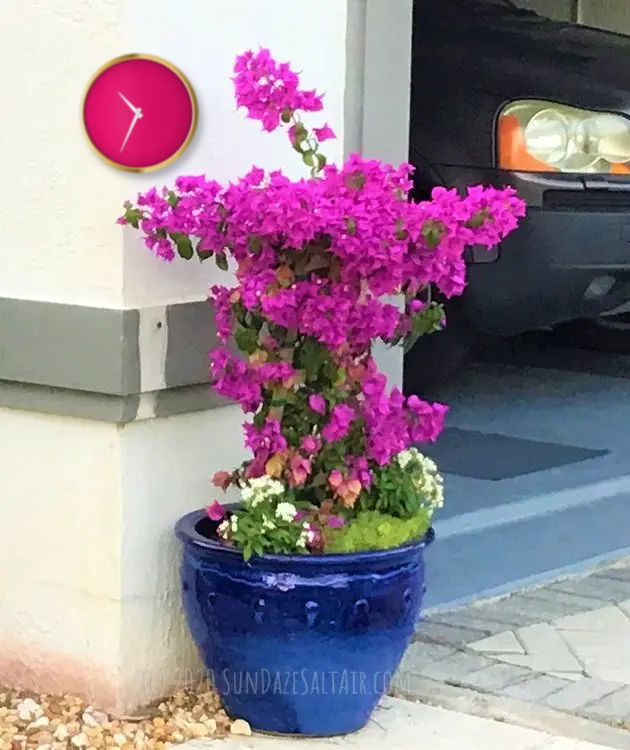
h=10 m=34
